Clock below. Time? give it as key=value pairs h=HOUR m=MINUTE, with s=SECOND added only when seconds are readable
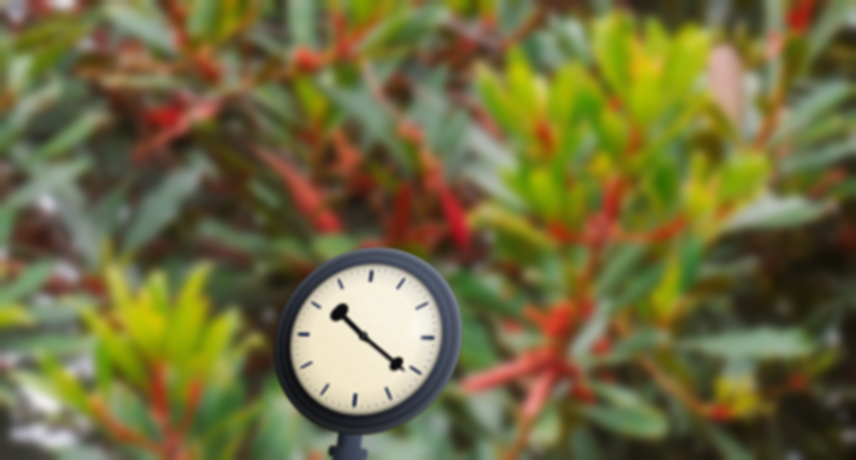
h=10 m=21
